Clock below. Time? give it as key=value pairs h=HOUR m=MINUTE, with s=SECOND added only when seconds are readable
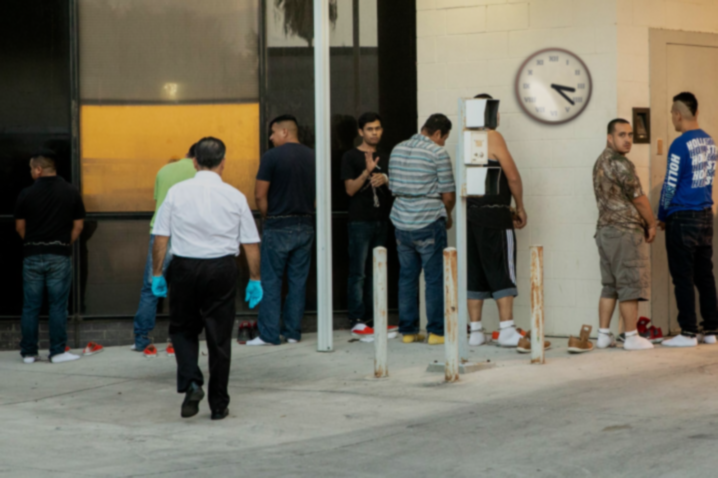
h=3 m=22
